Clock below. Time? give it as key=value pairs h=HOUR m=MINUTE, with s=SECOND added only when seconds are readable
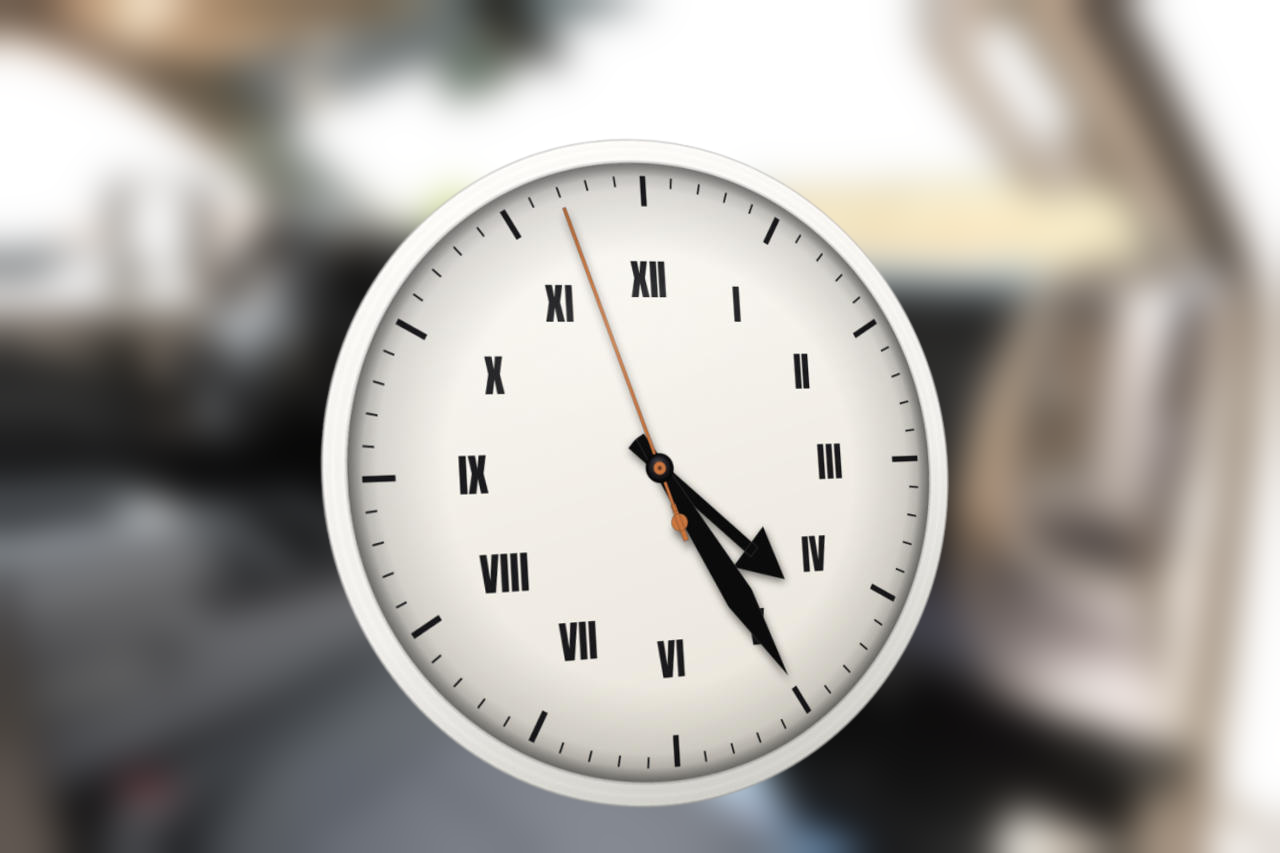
h=4 m=24 s=57
